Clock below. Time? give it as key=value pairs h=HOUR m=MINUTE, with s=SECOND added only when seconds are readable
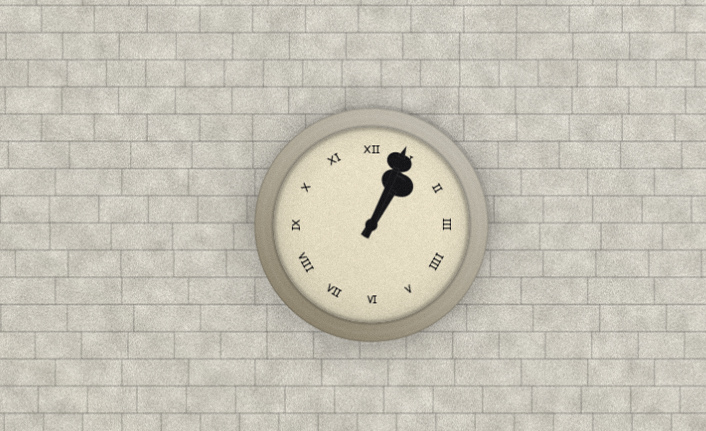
h=1 m=4
